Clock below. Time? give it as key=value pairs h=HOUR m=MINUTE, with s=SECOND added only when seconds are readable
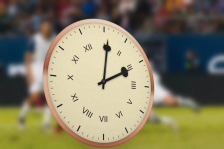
h=3 m=6
